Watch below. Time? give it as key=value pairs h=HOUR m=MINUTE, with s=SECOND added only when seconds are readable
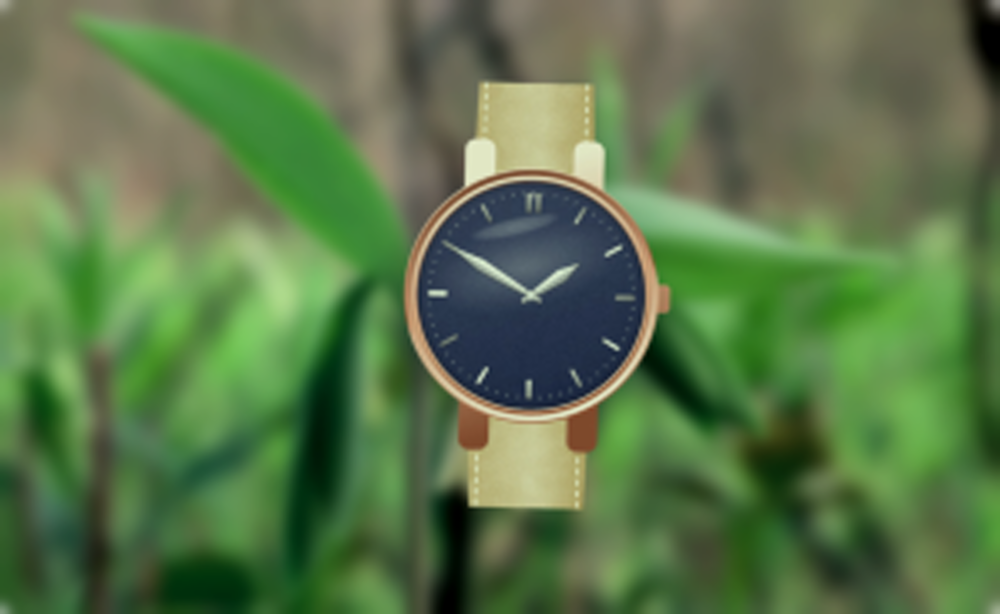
h=1 m=50
